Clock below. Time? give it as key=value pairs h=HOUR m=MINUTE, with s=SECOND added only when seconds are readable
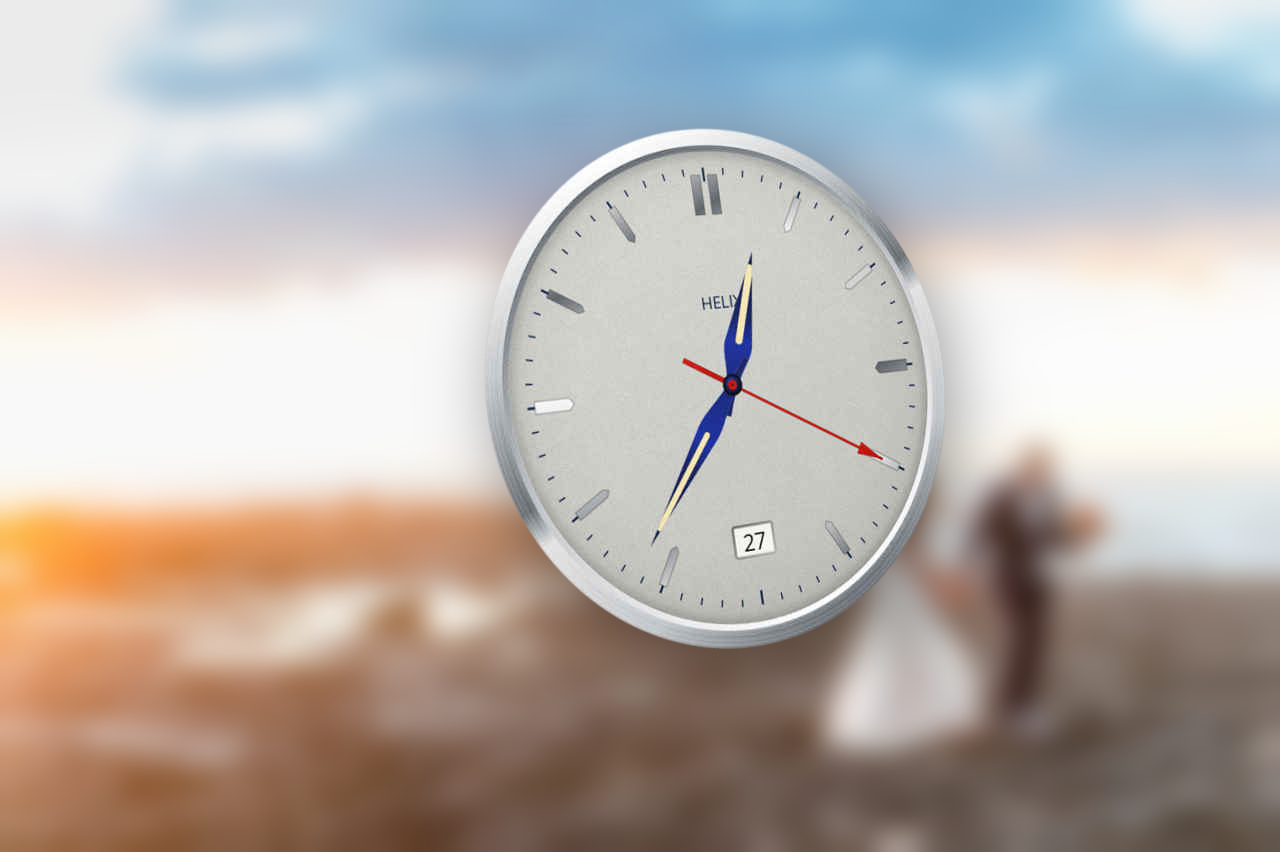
h=12 m=36 s=20
